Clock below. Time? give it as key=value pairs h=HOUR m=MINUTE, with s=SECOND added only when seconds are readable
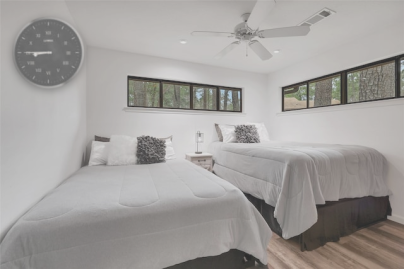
h=8 m=45
